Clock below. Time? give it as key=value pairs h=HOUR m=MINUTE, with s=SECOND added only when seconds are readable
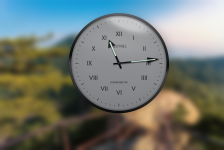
h=11 m=14
